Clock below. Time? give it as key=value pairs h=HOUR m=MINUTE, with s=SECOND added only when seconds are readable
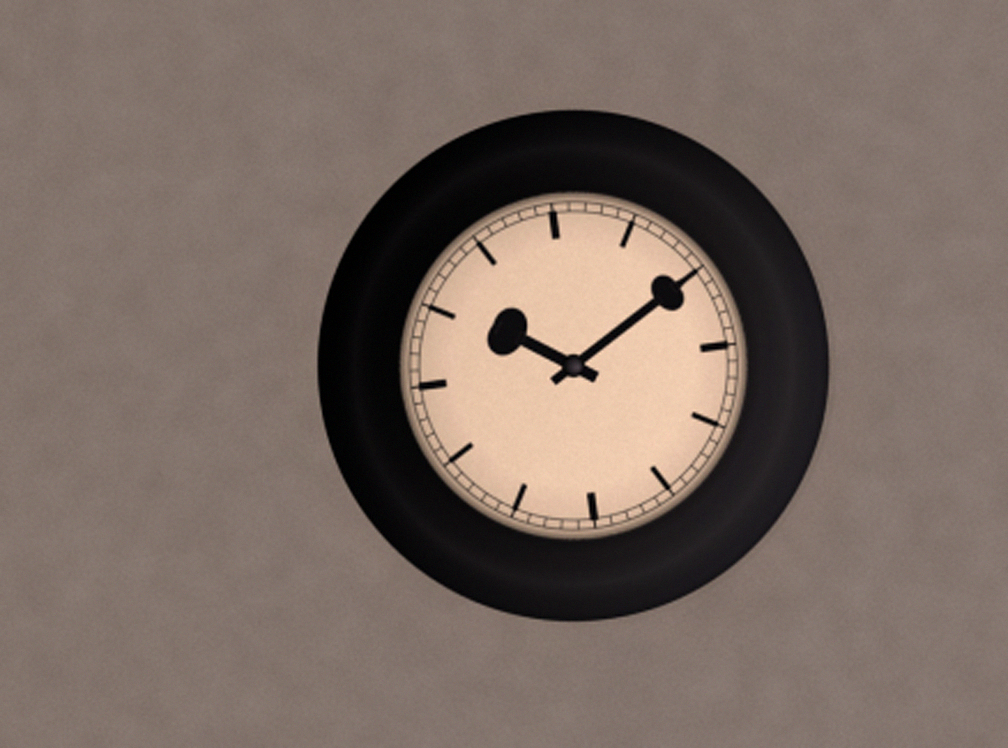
h=10 m=10
